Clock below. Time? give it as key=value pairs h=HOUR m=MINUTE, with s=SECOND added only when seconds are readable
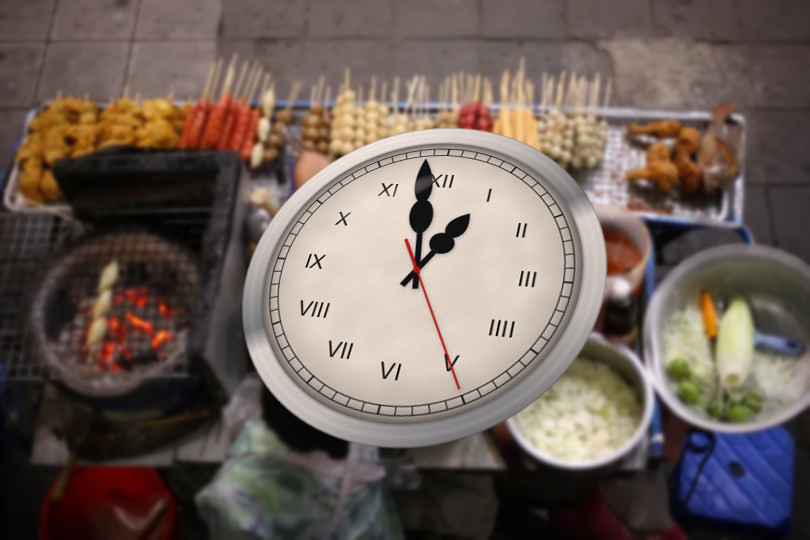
h=12 m=58 s=25
